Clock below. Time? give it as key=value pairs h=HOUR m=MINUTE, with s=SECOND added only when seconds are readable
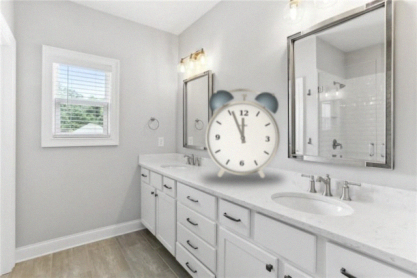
h=11 m=56
